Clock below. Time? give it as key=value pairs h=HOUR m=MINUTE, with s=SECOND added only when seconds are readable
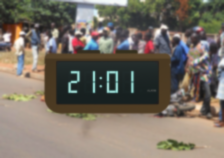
h=21 m=1
